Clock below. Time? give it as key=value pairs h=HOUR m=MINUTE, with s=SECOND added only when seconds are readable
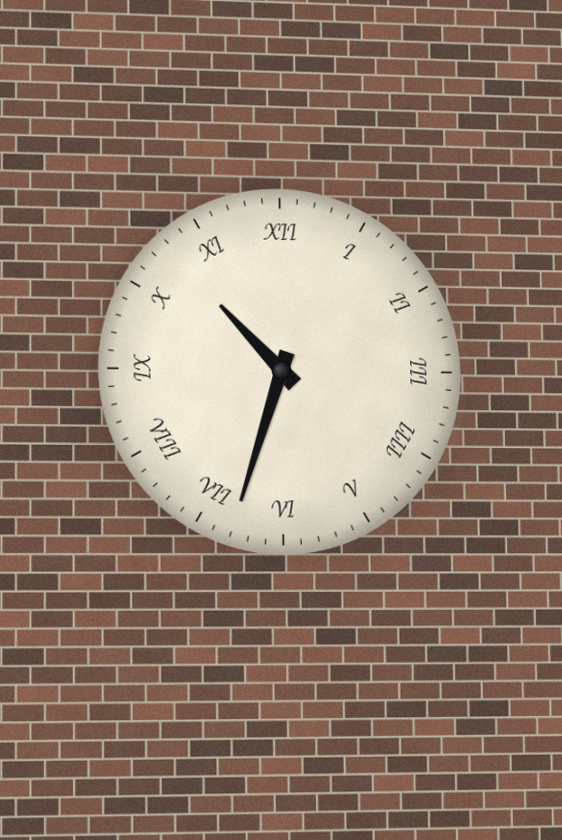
h=10 m=33
